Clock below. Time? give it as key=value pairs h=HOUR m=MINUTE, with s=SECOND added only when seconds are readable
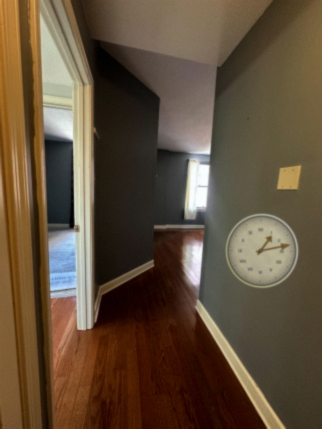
h=1 m=13
